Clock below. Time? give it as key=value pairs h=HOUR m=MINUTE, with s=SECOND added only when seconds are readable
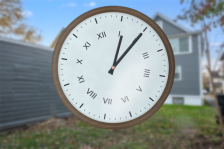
h=1 m=10
